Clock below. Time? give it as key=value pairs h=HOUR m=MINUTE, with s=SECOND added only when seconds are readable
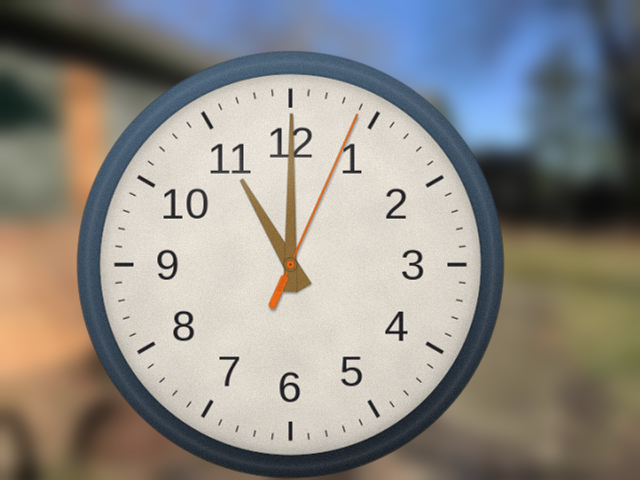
h=11 m=0 s=4
